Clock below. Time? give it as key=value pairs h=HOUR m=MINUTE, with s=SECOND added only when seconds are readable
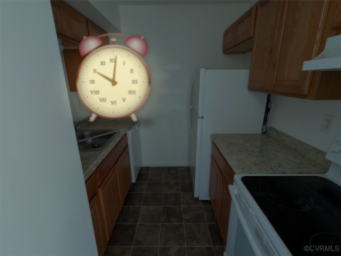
h=10 m=1
